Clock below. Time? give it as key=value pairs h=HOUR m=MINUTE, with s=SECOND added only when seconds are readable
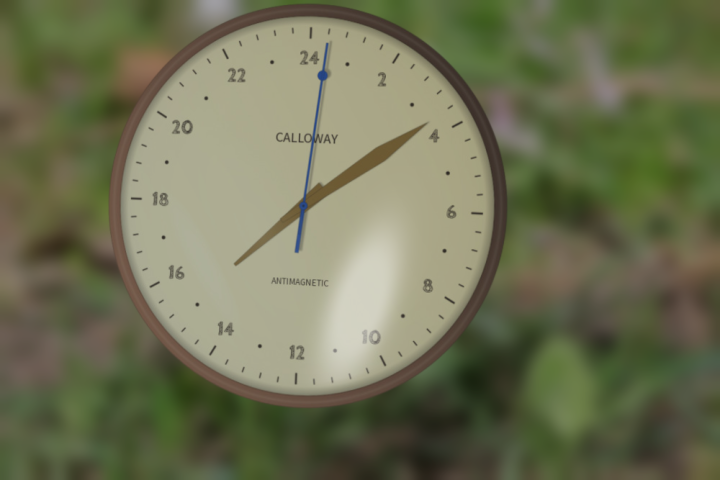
h=15 m=9 s=1
